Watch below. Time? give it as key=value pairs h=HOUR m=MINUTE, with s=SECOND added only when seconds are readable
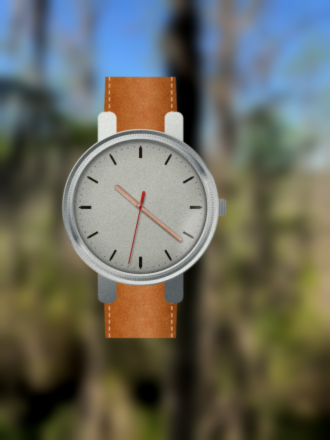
h=10 m=21 s=32
